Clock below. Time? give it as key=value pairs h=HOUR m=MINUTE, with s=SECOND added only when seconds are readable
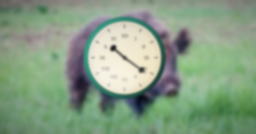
h=10 m=21
